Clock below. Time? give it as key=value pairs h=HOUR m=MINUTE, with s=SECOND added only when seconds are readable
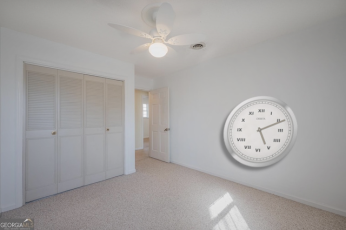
h=5 m=11
